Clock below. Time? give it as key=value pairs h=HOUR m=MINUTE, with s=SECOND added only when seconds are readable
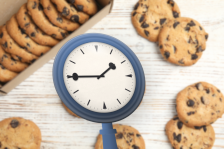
h=1 m=45
